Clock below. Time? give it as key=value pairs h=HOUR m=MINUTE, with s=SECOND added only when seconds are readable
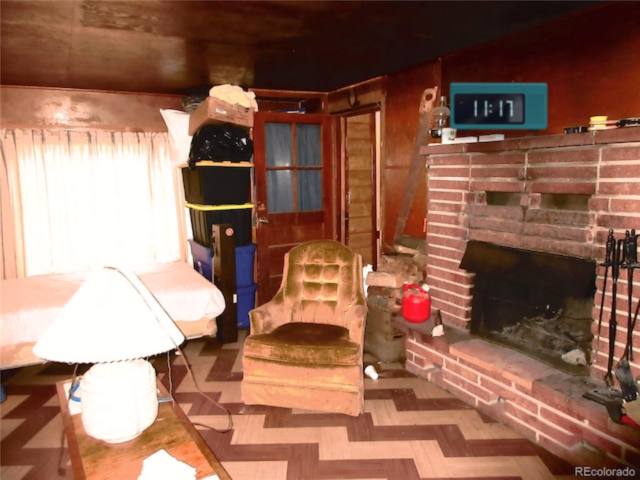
h=11 m=17
